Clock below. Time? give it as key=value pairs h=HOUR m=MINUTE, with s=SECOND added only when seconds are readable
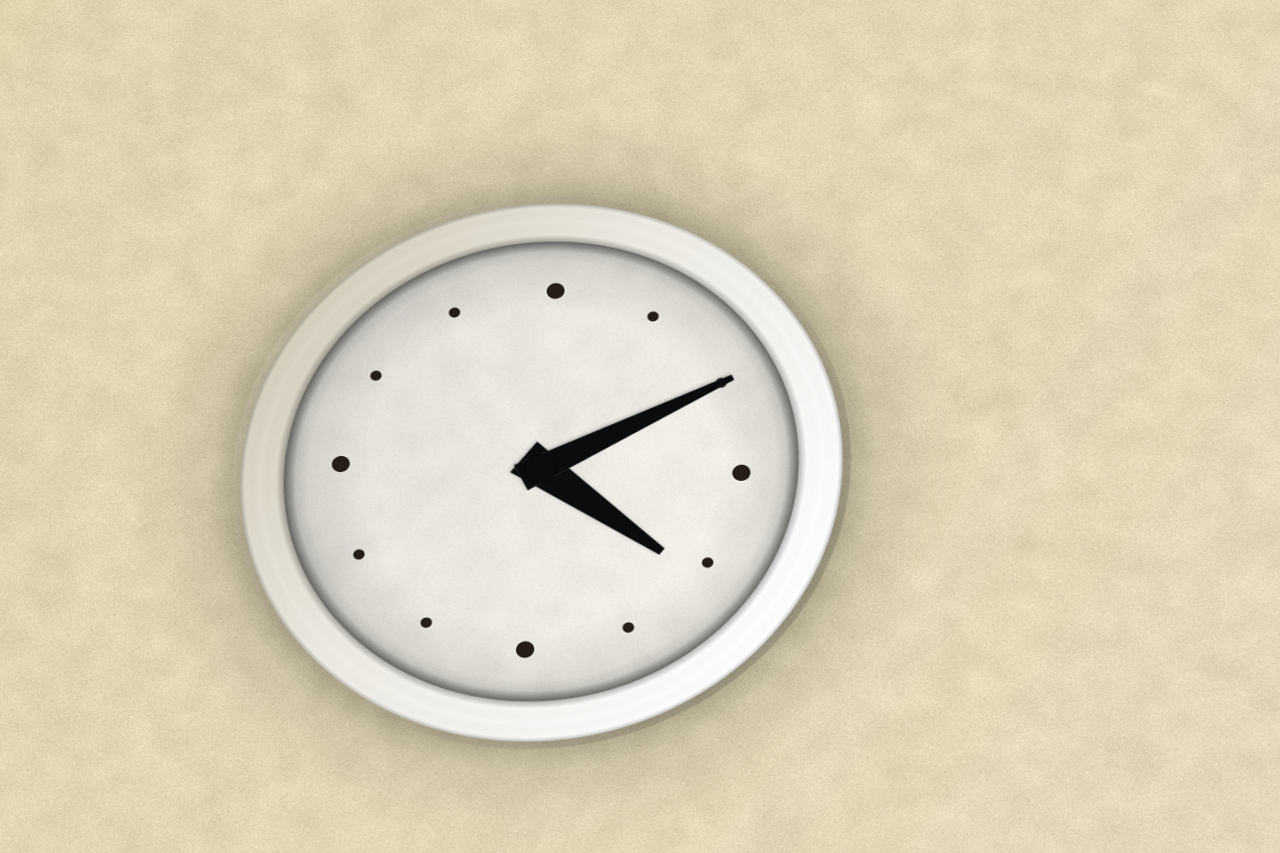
h=4 m=10
